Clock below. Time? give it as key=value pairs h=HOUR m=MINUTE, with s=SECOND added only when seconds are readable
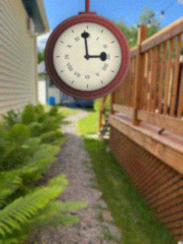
h=2 m=59
